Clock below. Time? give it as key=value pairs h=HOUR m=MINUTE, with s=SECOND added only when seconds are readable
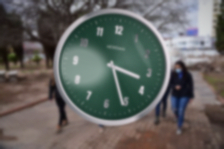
h=3 m=26
